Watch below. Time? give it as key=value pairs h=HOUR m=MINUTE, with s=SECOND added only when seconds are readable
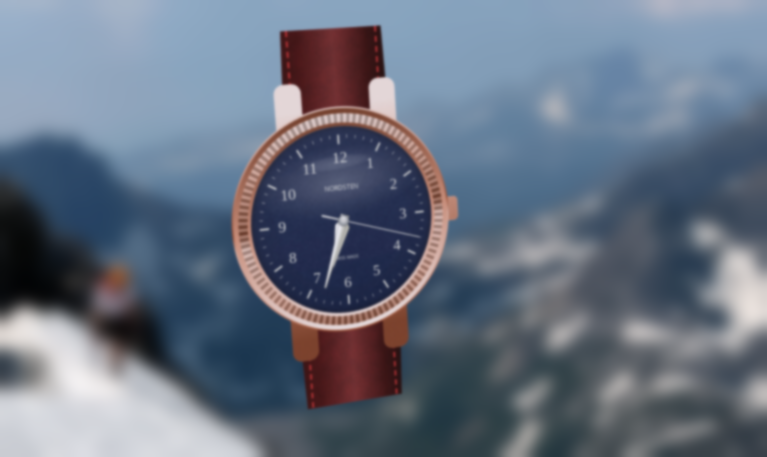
h=6 m=33 s=18
